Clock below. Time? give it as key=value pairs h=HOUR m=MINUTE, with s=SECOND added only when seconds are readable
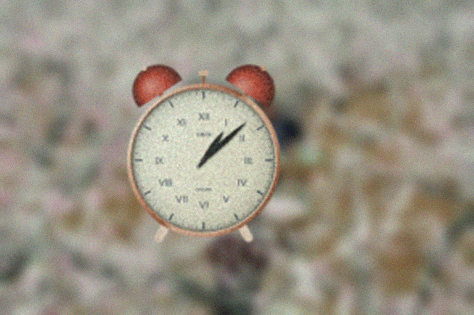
h=1 m=8
